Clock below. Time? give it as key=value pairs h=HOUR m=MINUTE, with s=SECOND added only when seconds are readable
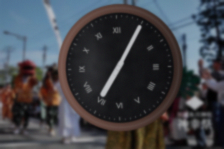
h=7 m=5
